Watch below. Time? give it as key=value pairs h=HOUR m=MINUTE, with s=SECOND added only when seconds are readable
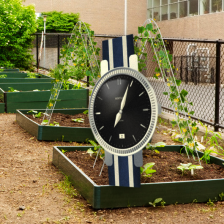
h=7 m=4
